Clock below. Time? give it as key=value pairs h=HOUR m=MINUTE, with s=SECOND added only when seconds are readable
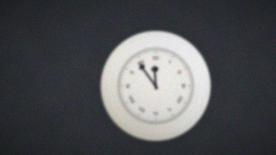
h=11 m=54
